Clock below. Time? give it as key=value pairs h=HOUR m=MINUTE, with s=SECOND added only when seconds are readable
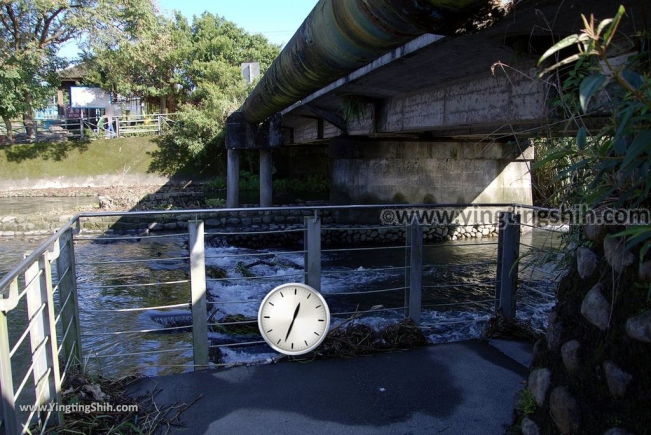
h=12 m=33
